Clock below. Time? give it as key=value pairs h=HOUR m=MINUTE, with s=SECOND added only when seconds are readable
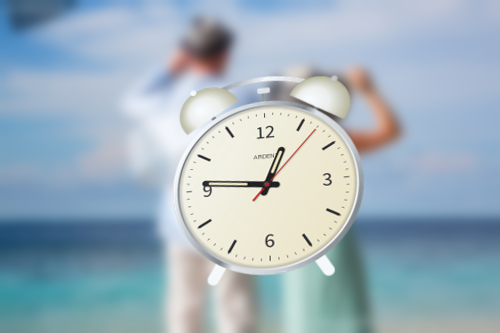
h=12 m=46 s=7
